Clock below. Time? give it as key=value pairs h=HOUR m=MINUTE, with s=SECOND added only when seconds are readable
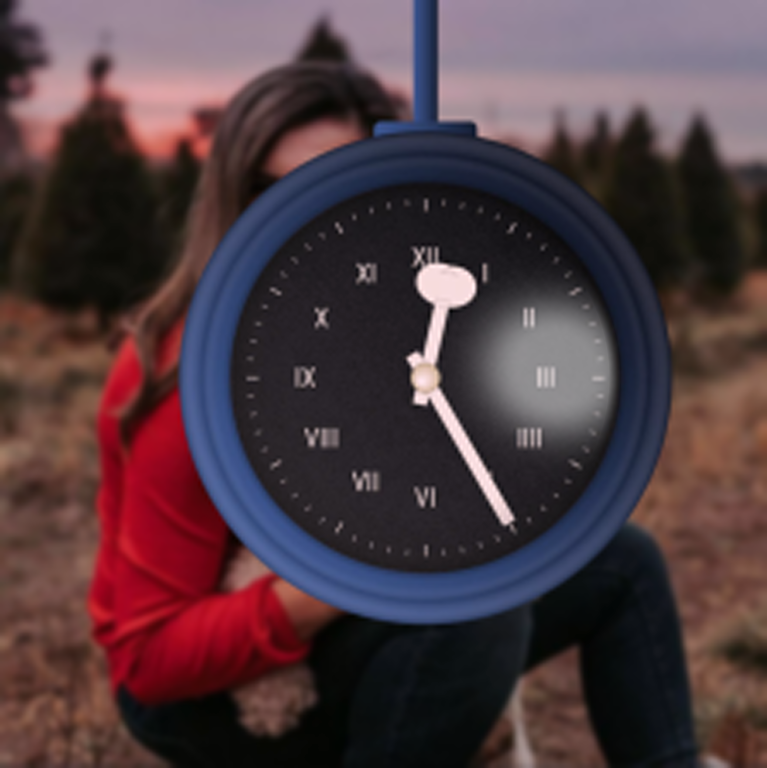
h=12 m=25
